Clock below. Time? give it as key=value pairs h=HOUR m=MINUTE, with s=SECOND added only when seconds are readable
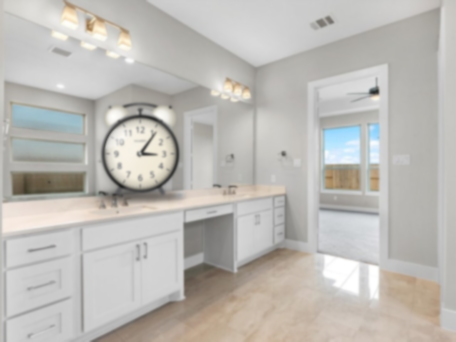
h=3 m=6
